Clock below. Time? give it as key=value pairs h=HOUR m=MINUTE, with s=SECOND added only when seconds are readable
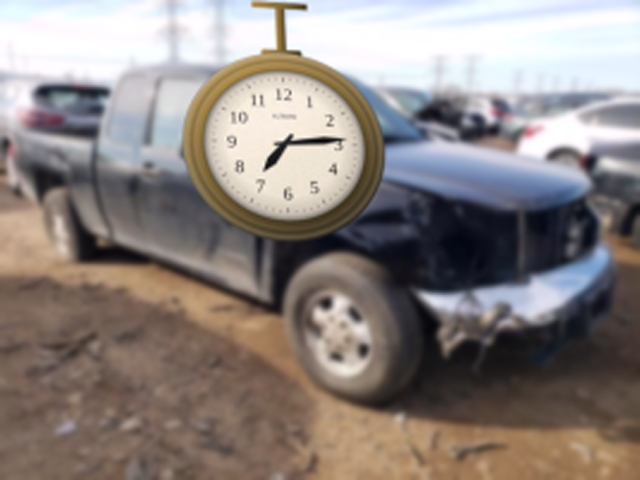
h=7 m=14
